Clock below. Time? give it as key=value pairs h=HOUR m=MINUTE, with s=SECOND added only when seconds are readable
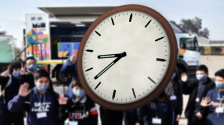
h=8 m=37
